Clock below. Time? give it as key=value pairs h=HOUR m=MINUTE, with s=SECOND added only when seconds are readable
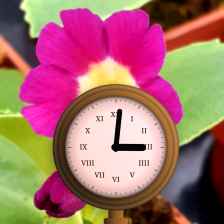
h=3 m=1
